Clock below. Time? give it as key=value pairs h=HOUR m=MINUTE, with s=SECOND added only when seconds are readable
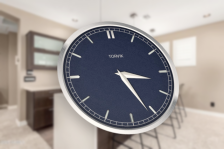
h=3 m=26
